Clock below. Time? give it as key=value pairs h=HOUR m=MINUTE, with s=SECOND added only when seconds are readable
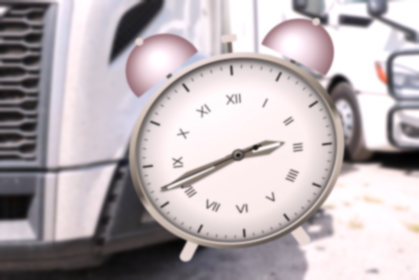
h=2 m=41 s=42
